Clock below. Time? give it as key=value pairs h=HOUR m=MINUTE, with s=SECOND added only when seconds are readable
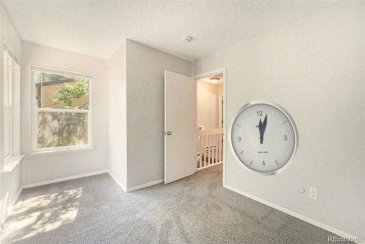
h=12 m=3
